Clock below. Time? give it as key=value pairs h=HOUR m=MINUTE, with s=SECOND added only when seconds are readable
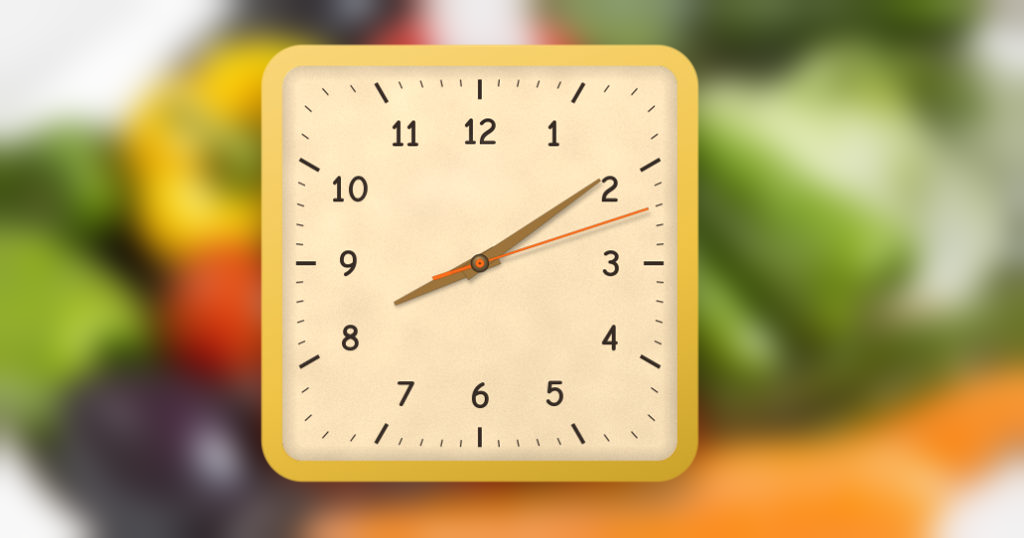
h=8 m=9 s=12
